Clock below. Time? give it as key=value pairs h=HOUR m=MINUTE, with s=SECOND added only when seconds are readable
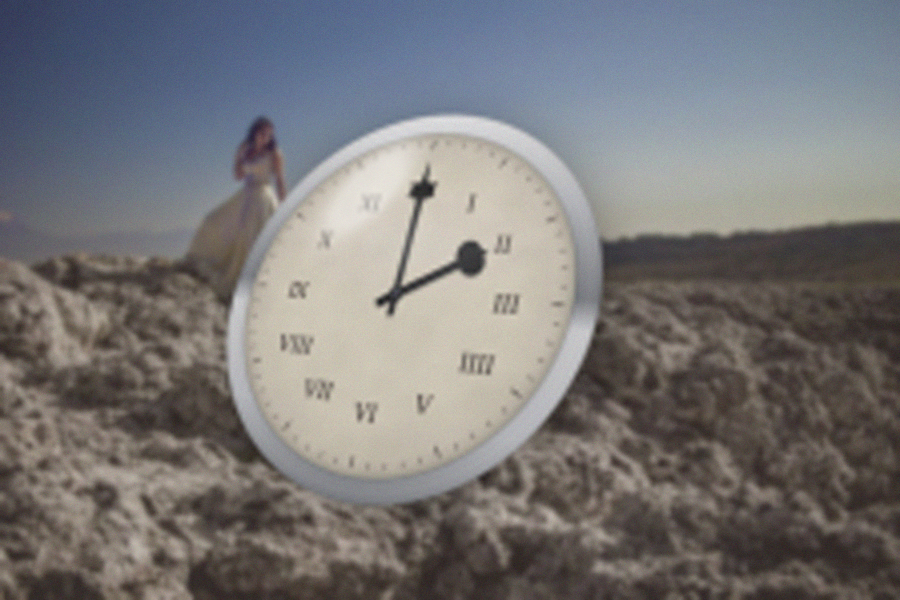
h=2 m=0
